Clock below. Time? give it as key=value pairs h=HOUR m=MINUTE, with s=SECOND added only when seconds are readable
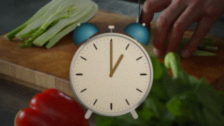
h=1 m=0
